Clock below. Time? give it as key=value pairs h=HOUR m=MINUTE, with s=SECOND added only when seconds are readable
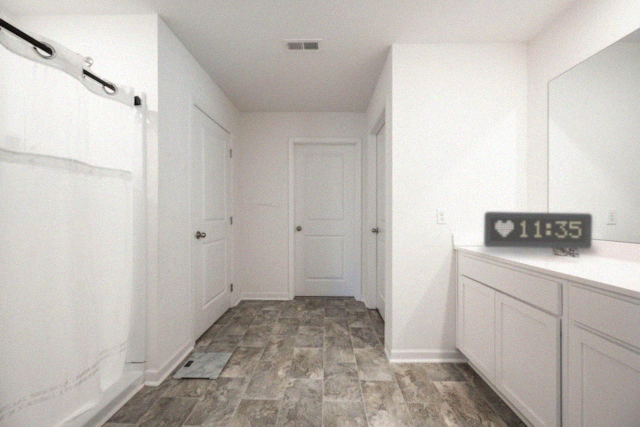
h=11 m=35
